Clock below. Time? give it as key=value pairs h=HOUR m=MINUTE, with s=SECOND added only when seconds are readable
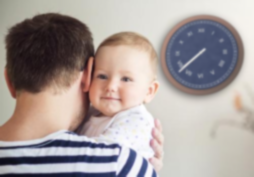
h=7 m=38
